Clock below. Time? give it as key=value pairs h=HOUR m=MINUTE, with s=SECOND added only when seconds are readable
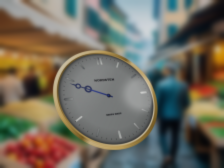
h=9 m=49
